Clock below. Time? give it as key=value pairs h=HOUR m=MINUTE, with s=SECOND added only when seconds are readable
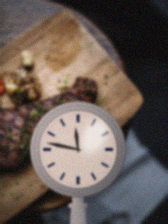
h=11 m=47
